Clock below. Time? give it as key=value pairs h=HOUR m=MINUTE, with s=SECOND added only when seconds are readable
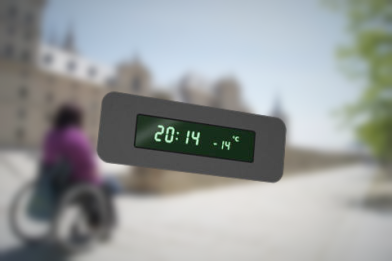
h=20 m=14
